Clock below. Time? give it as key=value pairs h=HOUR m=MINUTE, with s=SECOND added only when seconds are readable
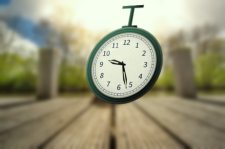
h=9 m=27
